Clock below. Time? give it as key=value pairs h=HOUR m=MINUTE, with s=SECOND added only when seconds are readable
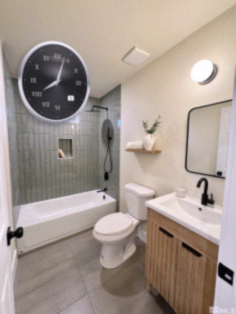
h=8 m=3
